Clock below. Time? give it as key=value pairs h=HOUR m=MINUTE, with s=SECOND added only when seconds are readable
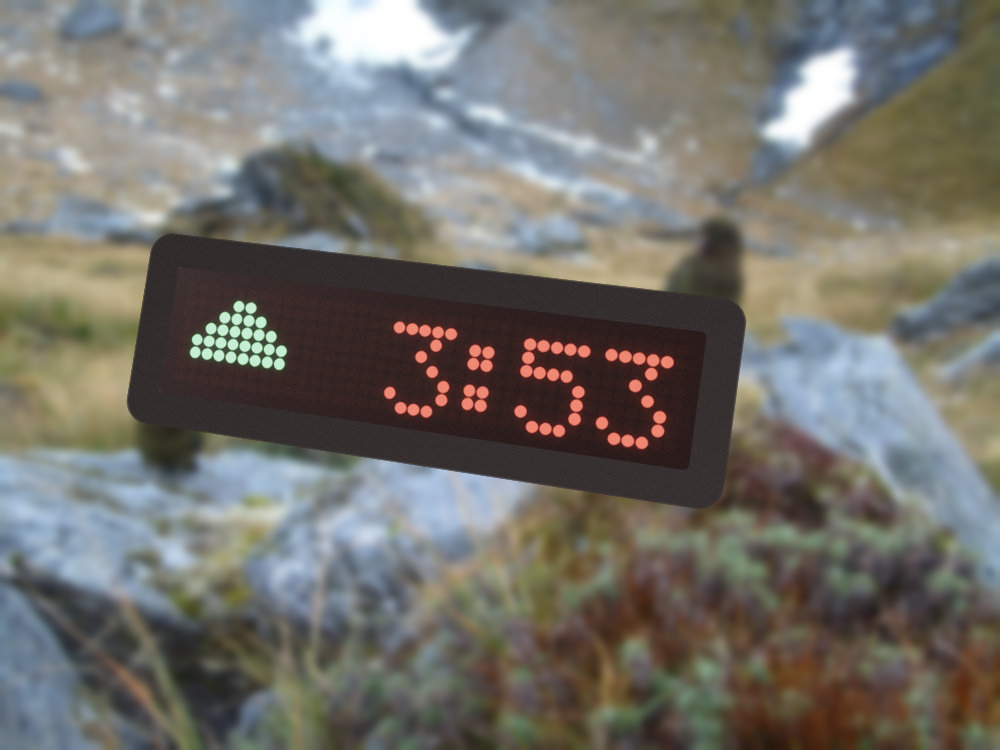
h=3 m=53
